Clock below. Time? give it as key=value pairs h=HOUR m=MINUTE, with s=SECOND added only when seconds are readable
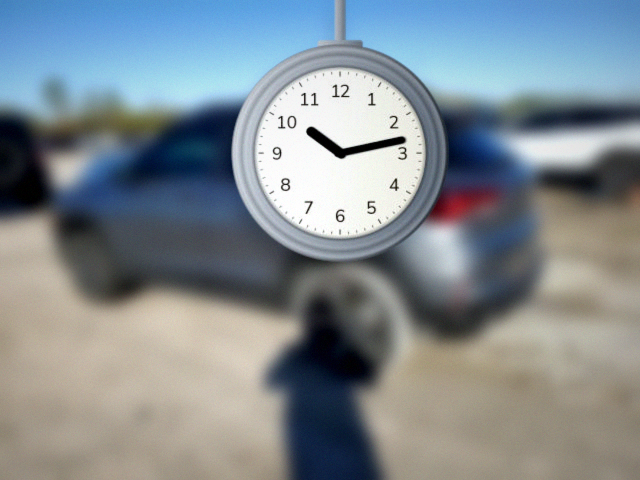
h=10 m=13
